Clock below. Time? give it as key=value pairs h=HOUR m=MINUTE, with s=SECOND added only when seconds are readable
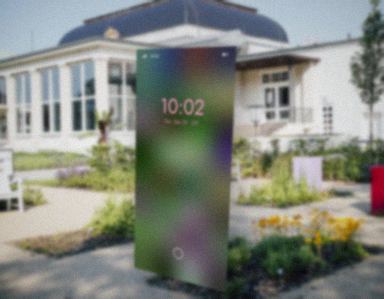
h=10 m=2
